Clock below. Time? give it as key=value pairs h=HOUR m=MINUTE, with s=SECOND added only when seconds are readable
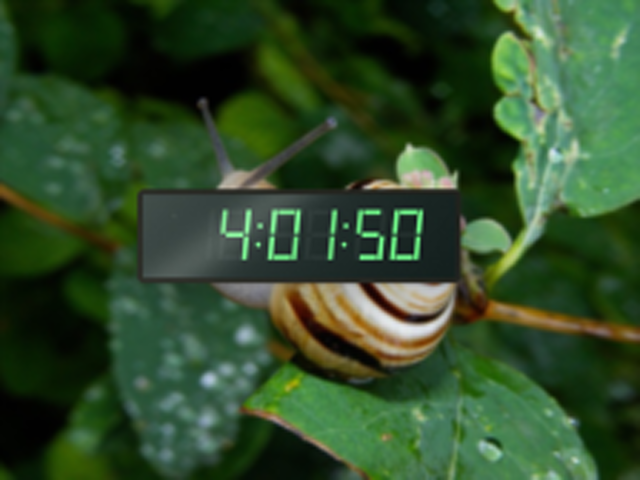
h=4 m=1 s=50
